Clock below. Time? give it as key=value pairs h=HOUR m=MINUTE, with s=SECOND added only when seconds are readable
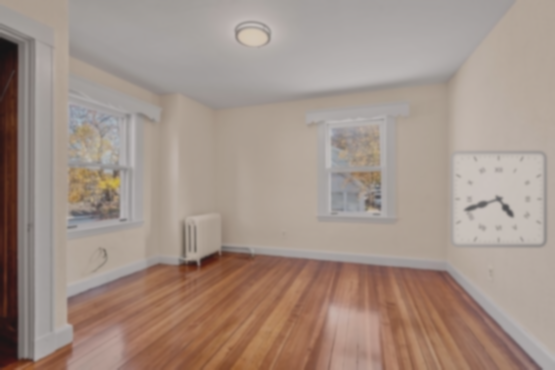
h=4 m=42
